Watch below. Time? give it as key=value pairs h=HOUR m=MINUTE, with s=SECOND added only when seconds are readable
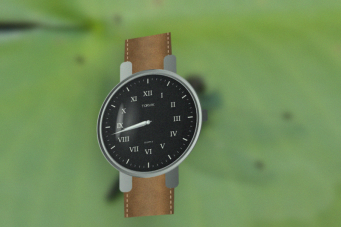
h=8 m=43
